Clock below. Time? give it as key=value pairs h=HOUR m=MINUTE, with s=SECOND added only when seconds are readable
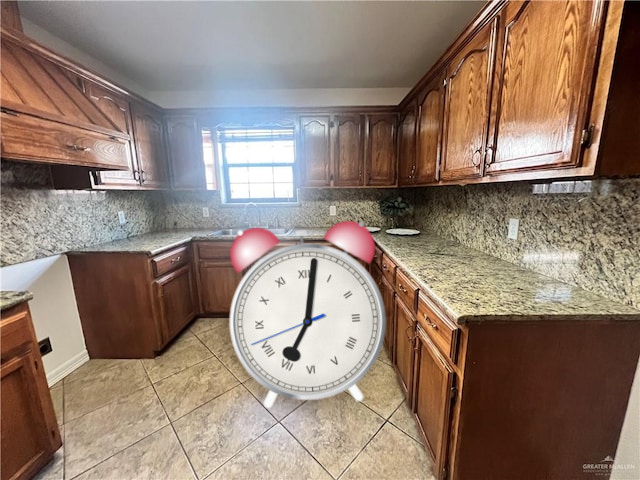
h=7 m=1 s=42
